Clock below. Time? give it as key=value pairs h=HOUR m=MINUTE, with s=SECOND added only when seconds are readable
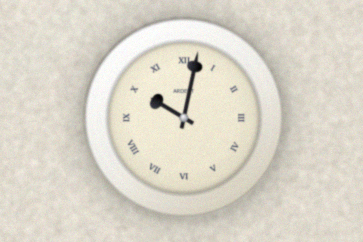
h=10 m=2
